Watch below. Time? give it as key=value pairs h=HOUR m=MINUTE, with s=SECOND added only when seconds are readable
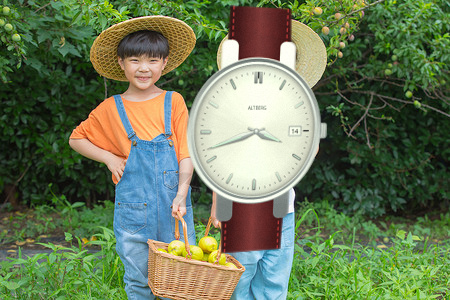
h=3 m=42
